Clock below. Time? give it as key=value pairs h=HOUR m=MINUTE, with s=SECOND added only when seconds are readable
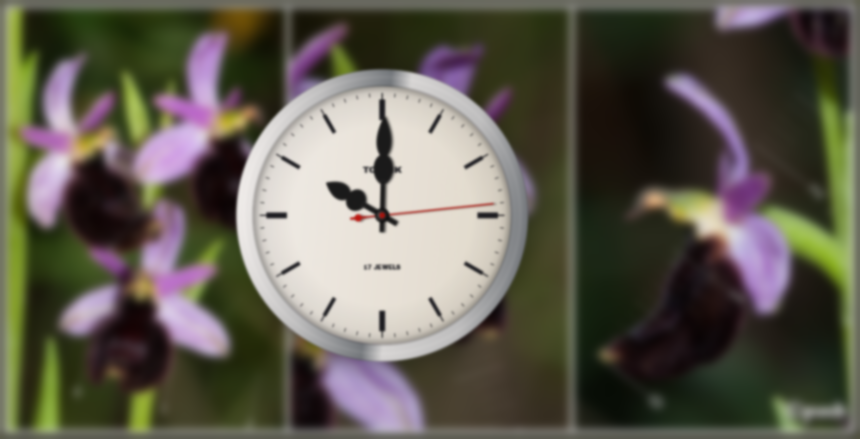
h=10 m=0 s=14
